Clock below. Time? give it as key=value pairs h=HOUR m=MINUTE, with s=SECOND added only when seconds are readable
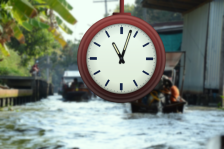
h=11 m=3
